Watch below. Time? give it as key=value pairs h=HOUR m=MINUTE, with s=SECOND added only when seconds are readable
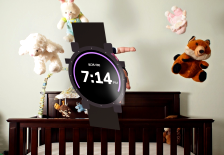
h=7 m=14
